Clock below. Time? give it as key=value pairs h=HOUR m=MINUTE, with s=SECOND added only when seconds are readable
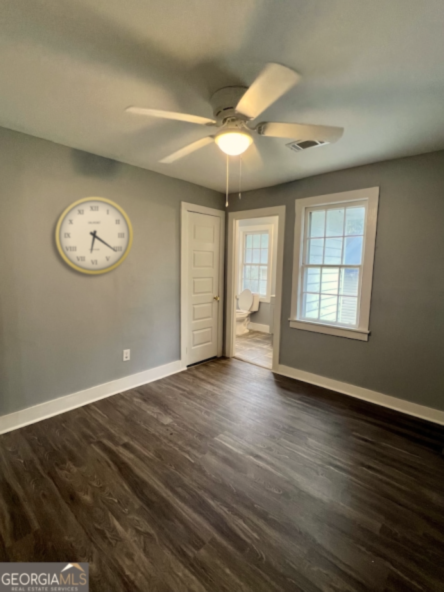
h=6 m=21
